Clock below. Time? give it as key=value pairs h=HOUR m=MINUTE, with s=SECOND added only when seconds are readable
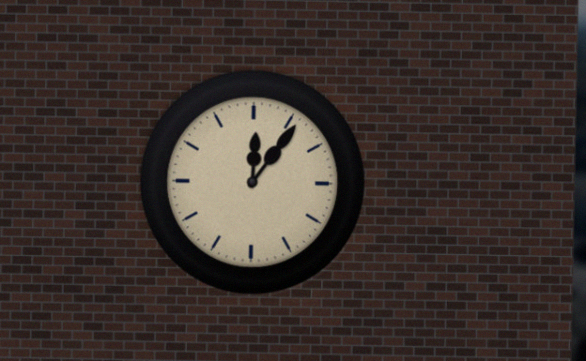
h=12 m=6
